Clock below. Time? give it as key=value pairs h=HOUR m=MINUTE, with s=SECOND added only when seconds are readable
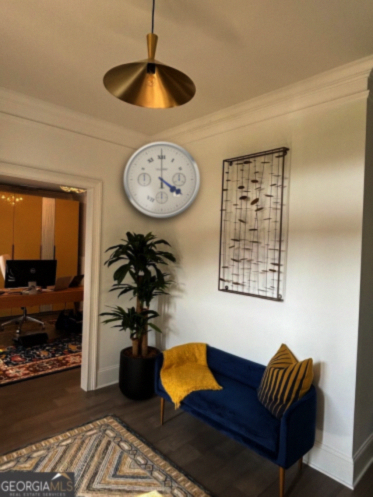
h=4 m=21
